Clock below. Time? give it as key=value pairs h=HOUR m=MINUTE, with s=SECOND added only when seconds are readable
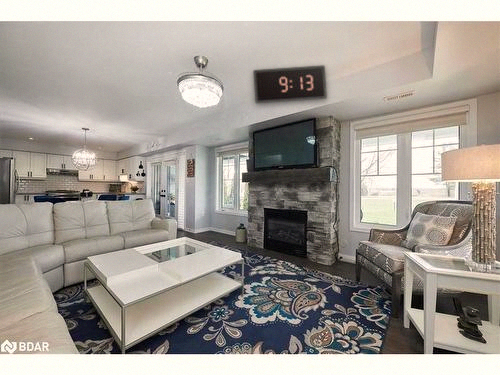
h=9 m=13
